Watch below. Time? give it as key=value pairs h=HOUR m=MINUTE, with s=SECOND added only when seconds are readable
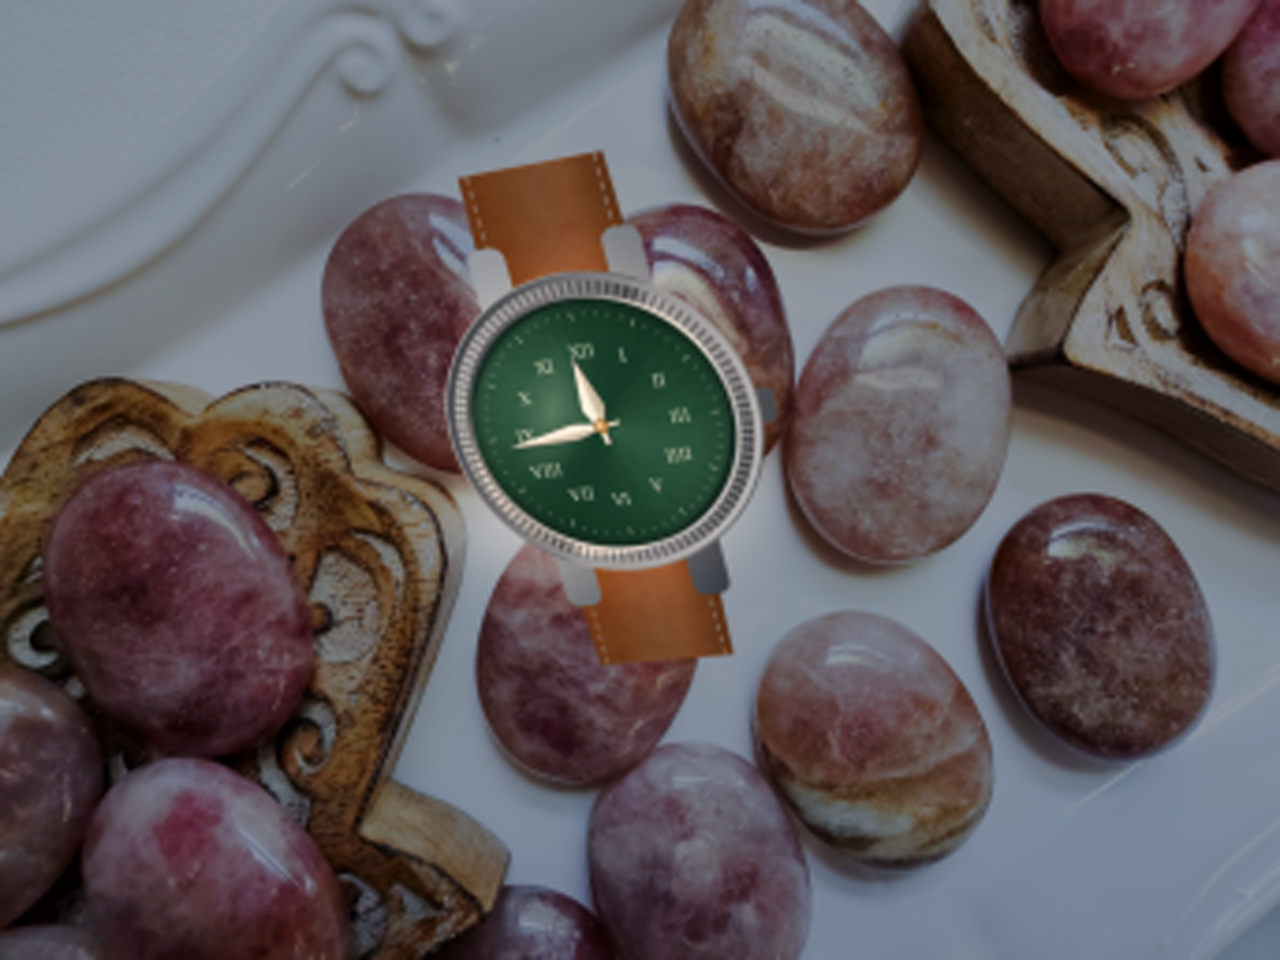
h=11 m=44
